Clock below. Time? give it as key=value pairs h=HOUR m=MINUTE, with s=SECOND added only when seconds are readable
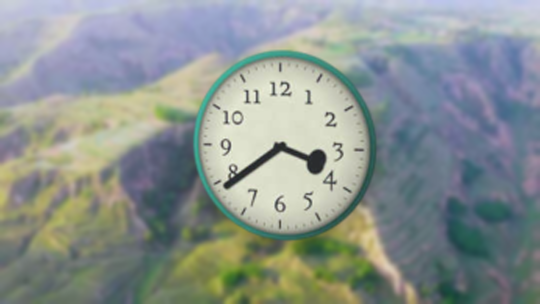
h=3 m=39
